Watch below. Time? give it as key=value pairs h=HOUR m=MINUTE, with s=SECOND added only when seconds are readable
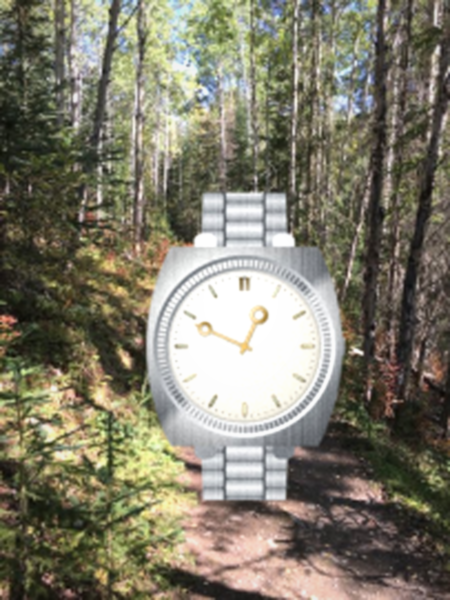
h=12 m=49
